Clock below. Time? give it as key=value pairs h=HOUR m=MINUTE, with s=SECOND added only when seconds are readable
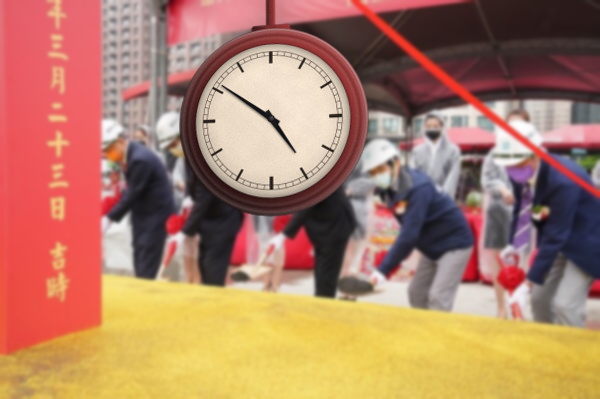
h=4 m=51
